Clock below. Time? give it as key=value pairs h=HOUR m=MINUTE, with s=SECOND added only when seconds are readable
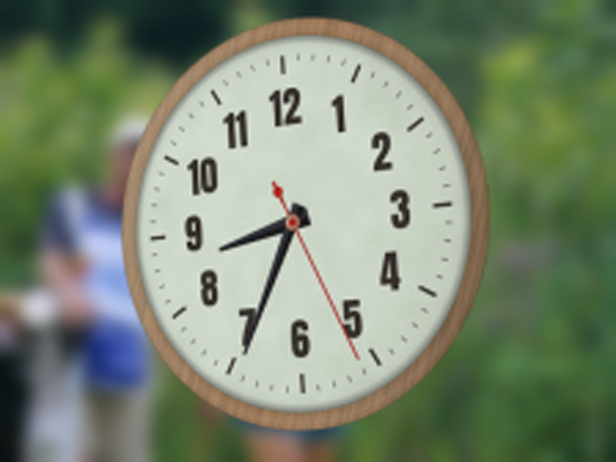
h=8 m=34 s=26
